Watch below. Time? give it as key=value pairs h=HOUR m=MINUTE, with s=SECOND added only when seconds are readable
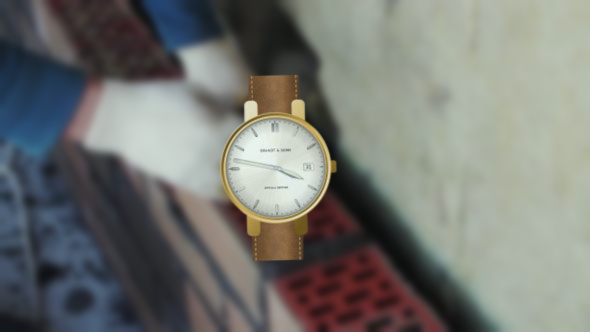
h=3 m=47
